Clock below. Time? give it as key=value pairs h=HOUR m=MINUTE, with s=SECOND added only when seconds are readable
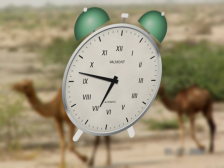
h=6 m=47
